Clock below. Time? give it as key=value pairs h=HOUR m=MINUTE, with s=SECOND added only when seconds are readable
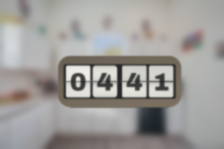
h=4 m=41
